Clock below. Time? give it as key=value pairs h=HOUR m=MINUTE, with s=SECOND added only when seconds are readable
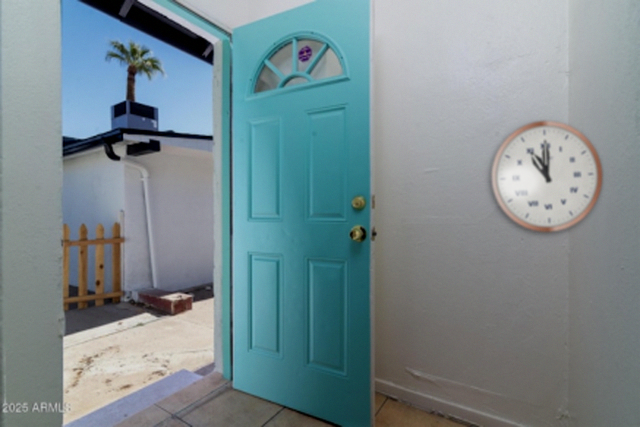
h=11 m=0
